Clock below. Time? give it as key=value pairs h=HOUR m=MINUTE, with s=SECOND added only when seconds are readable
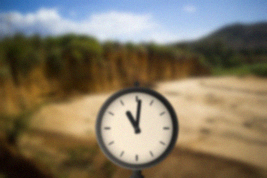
h=11 m=1
